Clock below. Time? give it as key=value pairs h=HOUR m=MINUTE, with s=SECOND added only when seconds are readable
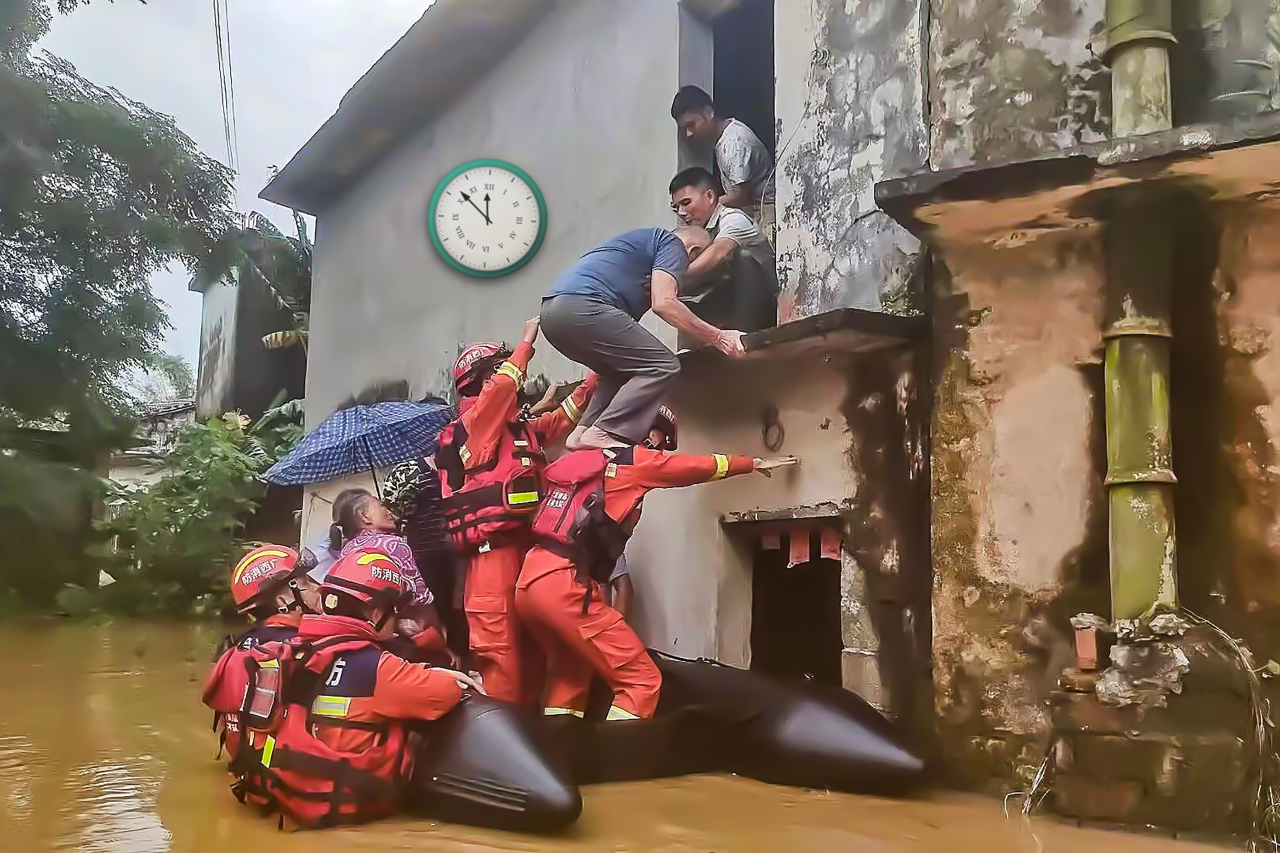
h=11 m=52
